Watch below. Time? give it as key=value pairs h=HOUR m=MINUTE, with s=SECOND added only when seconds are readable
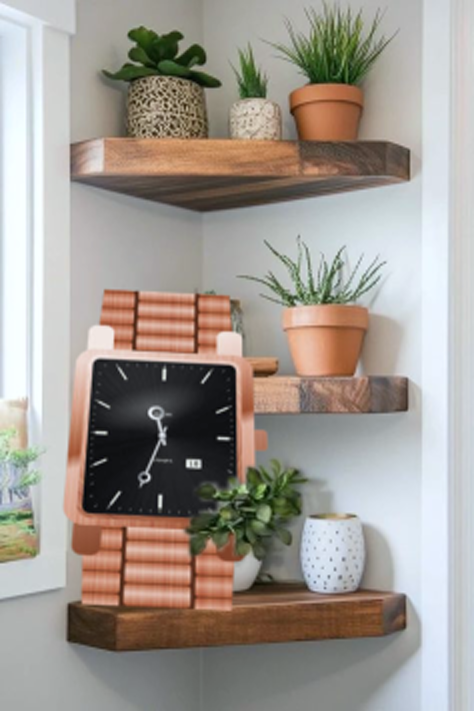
h=11 m=33
